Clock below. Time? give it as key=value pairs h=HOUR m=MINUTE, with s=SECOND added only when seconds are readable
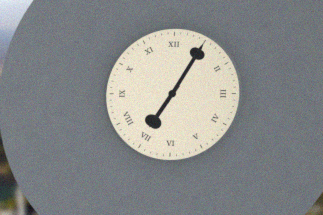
h=7 m=5
